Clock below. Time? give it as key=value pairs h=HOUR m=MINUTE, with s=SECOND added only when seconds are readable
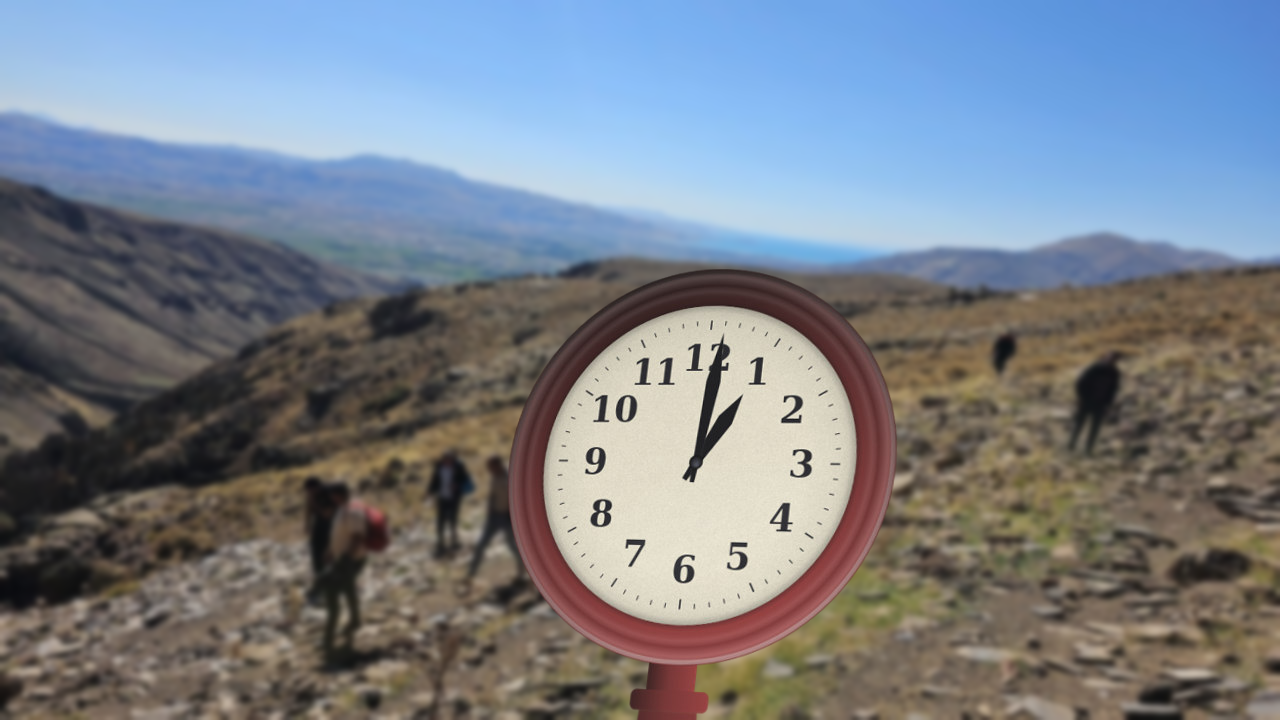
h=1 m=1
